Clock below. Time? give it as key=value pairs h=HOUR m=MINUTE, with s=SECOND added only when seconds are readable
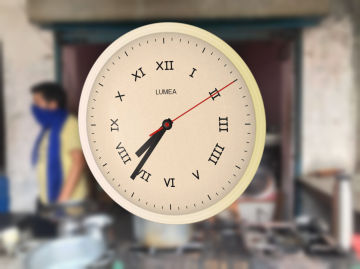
h=7 m=36 s=10
